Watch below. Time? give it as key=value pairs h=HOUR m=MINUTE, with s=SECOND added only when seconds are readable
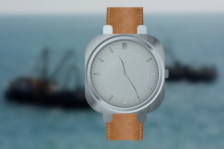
h=11 m=25
